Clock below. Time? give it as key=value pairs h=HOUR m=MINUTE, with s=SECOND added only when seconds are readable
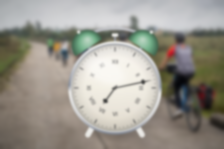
h=7 m=13
